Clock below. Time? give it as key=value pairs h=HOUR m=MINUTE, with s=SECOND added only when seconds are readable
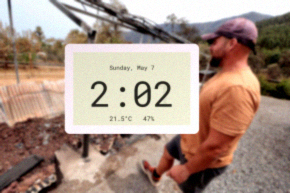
h=2 m=2
